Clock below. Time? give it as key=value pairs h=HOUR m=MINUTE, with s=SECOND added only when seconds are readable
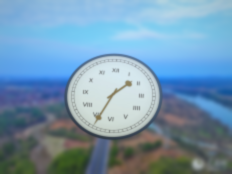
h=1 m=34
